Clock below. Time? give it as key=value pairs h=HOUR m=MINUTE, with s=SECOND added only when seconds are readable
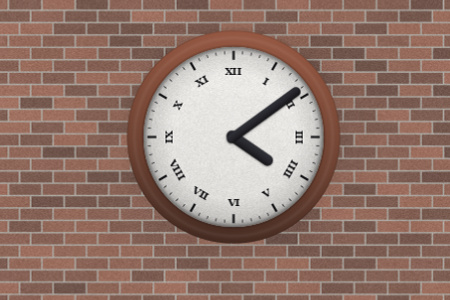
h=4 m=9
